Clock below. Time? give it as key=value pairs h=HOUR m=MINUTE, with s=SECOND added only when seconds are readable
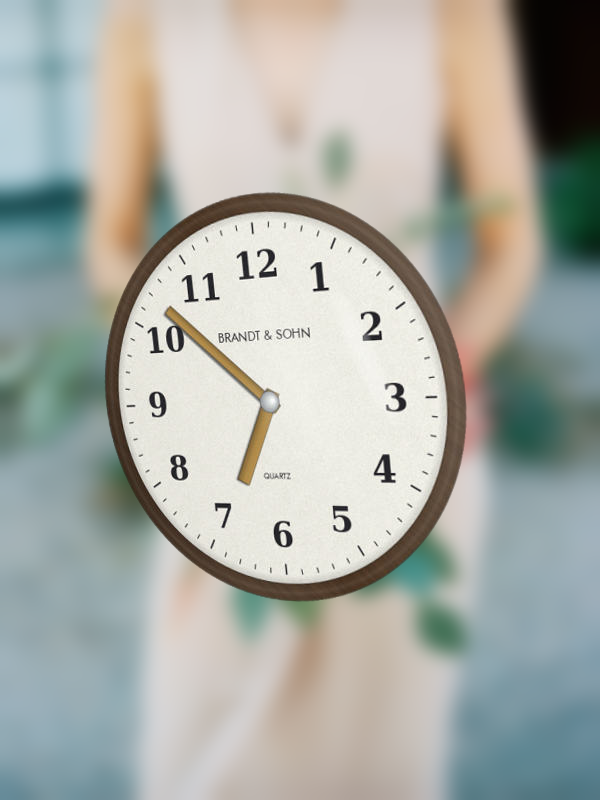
h=6 m=52
